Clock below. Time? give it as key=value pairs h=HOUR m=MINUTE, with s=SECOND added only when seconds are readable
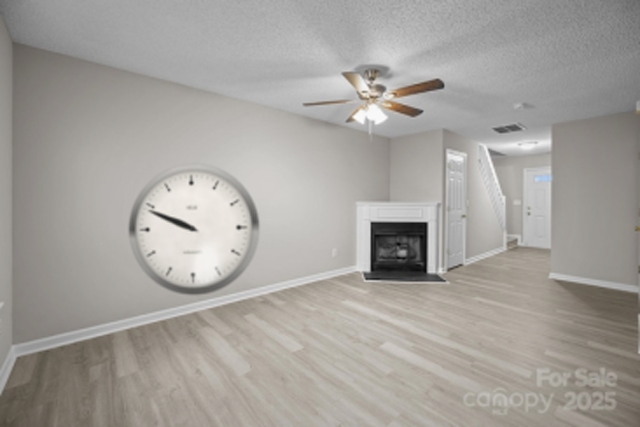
h=9 m=49
